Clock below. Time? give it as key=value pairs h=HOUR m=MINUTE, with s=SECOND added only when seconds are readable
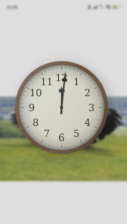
h=12 m=1
